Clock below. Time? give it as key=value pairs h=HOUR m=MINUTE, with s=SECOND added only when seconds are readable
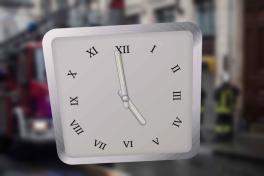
h=4 m=59
